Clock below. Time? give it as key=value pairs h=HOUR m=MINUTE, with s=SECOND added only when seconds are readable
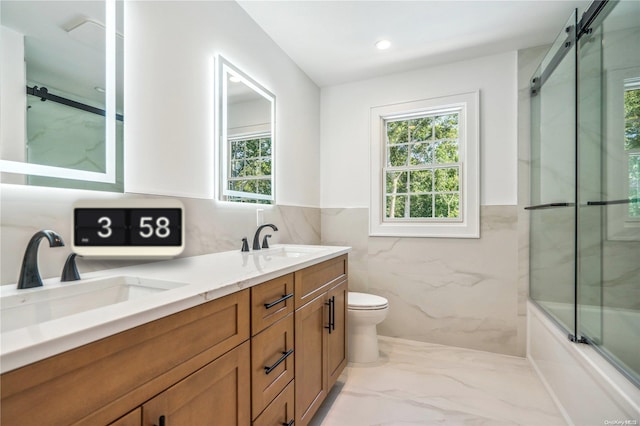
h=3 m=58
